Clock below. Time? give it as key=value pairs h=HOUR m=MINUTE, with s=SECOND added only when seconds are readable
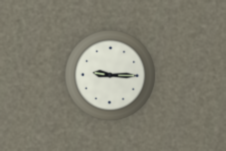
h=9 m=15
